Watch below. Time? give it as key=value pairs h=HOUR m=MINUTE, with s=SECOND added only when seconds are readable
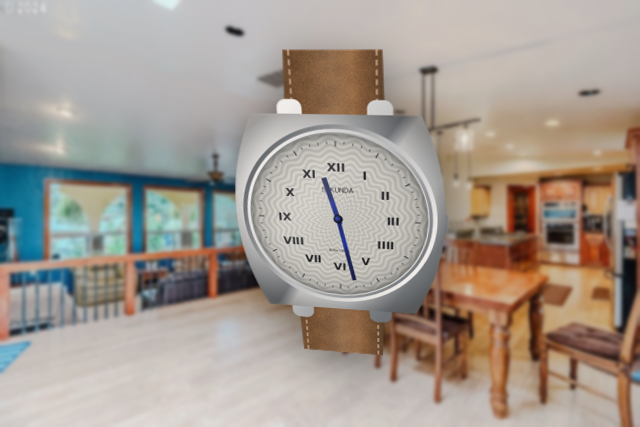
h=11 m=28
